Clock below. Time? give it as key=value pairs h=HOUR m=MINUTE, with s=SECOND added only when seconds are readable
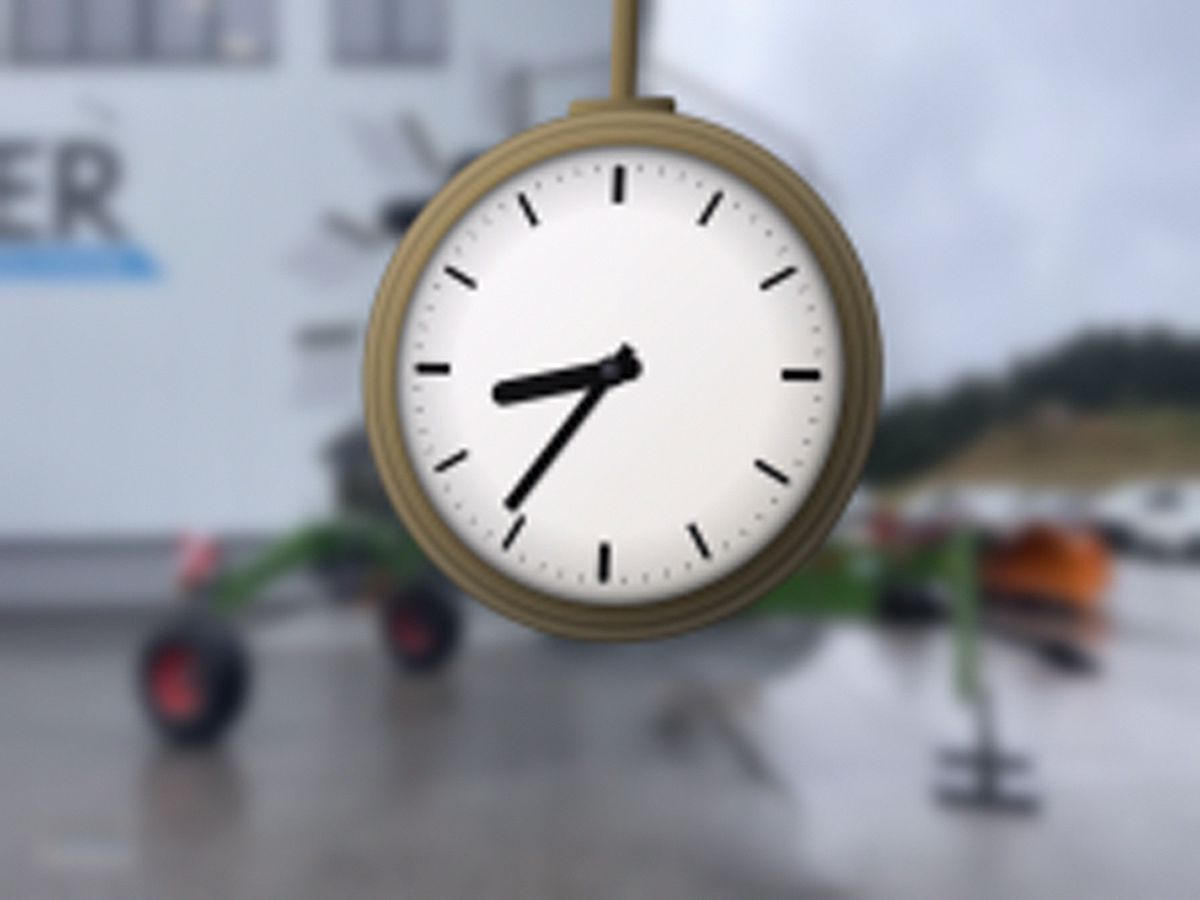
h=8 m=36
